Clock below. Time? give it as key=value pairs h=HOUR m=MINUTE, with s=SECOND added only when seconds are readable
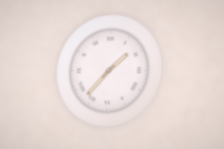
h=1 m=37
